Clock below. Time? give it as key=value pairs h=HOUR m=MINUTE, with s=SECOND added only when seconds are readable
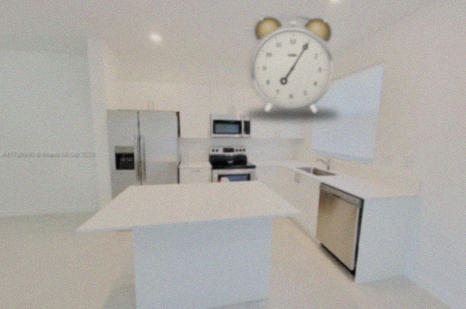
h=7 m=5
